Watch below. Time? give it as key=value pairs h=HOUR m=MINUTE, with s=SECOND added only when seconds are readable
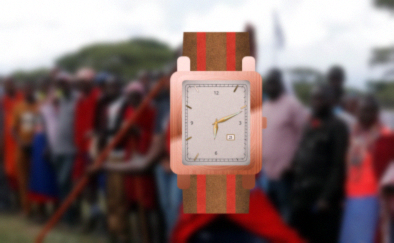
h=6 m=11
